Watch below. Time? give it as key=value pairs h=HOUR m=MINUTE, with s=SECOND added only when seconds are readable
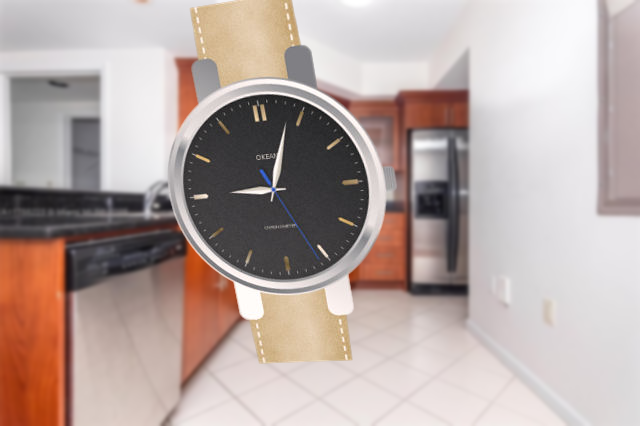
h=9 m=3 s=26
